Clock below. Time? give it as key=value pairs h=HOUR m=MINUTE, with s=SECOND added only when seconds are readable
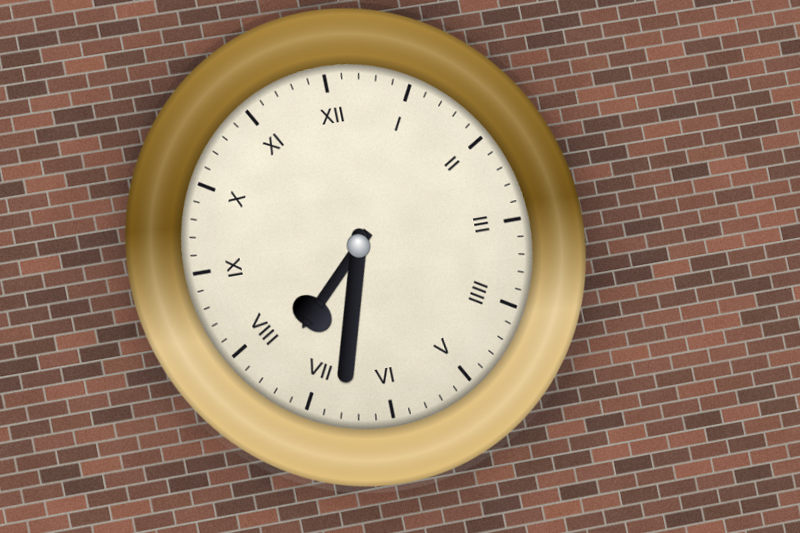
h=7 m=33
